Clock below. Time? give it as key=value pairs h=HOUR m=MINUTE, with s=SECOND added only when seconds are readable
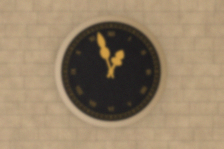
h=12 m=57
